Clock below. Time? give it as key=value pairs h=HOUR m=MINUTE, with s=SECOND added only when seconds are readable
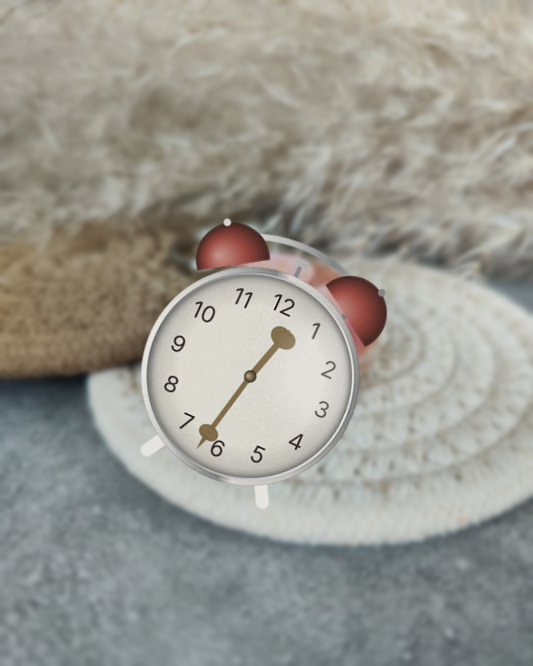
h=12 m=32
